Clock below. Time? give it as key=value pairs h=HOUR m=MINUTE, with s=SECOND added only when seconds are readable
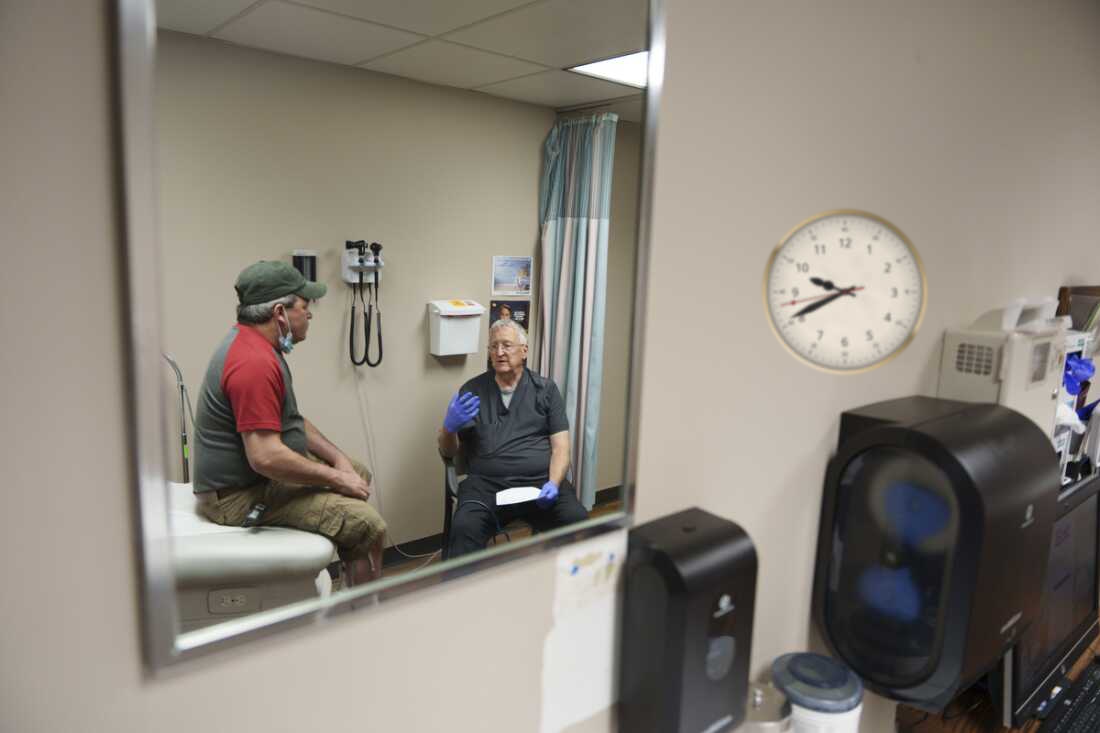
h=9 m=40 s=43
